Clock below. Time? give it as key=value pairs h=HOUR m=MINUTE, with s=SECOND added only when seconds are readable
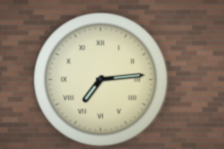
h=7 m=14
